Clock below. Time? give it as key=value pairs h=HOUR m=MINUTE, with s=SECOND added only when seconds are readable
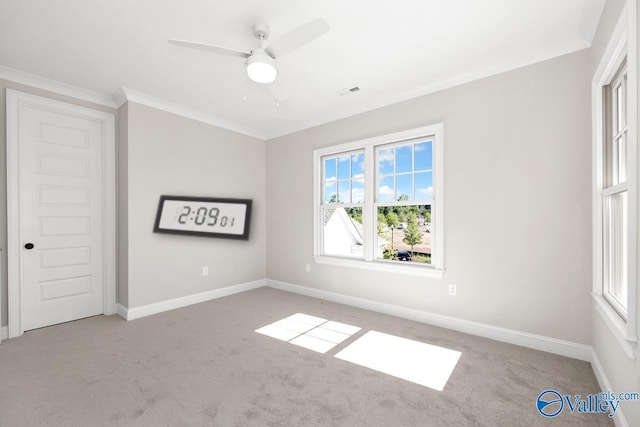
h=2 m=9 s=1
